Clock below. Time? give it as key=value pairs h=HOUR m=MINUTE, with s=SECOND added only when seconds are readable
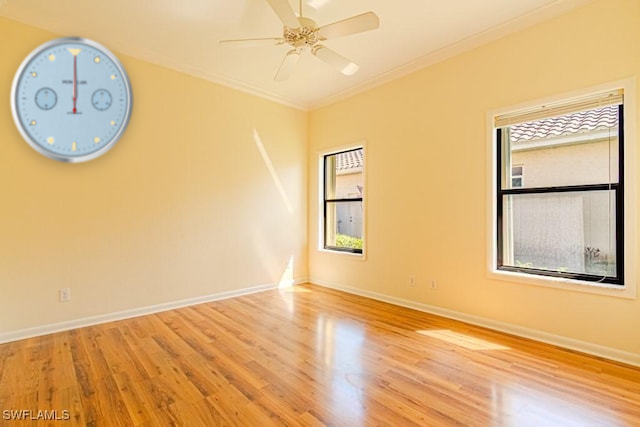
h=12 m=0
